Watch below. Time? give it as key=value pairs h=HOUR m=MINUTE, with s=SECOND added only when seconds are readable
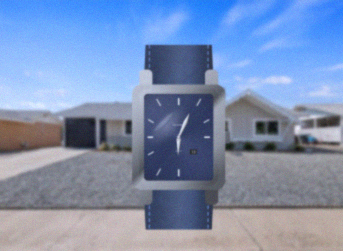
h=6 m=4
